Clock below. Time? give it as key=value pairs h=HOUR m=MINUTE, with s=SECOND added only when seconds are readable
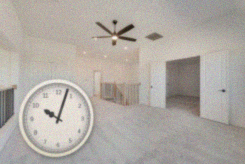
h=10 m=3
